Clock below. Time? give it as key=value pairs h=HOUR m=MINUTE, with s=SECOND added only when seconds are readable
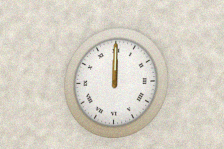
h=12 m=0
